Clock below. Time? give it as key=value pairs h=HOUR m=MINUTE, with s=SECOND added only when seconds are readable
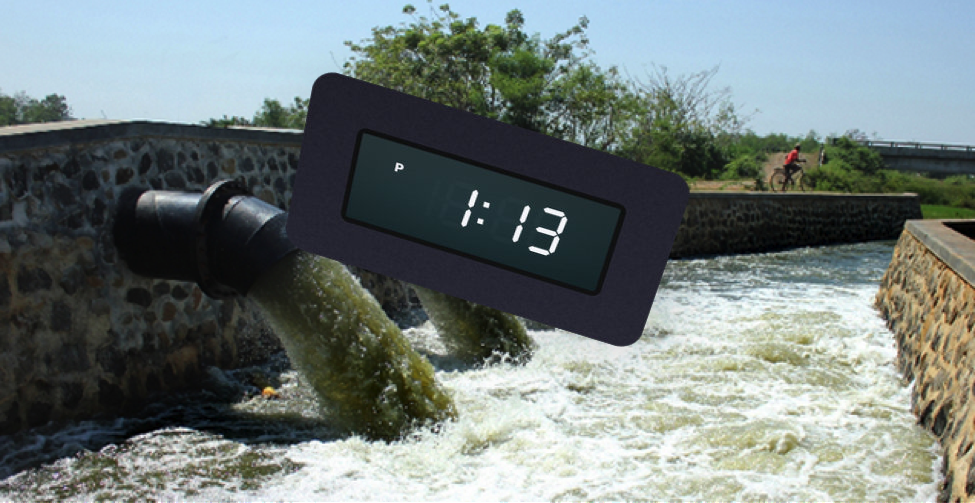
h=1 m=13
